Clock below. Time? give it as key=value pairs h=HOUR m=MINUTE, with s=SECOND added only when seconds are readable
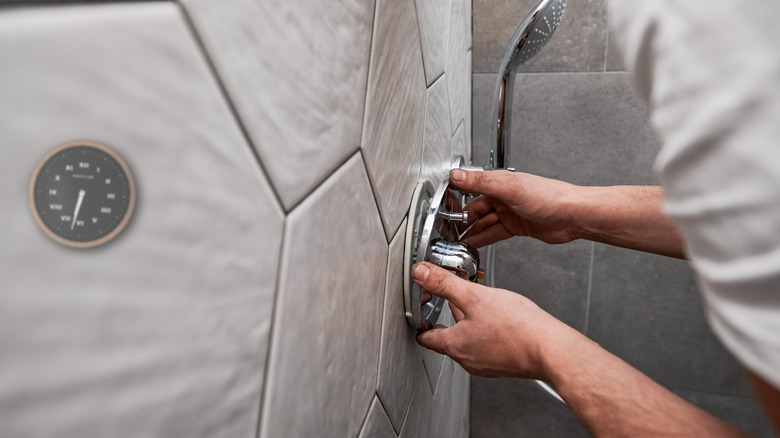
h=6 m=32
